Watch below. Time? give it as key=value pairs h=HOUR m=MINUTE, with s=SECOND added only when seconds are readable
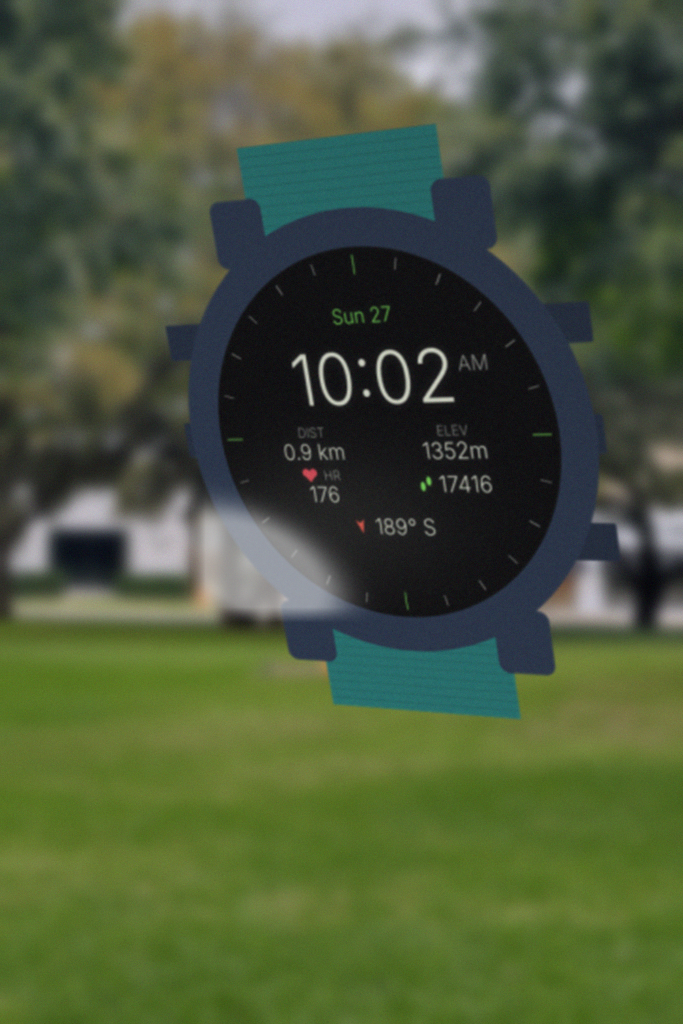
h=10 m=2
